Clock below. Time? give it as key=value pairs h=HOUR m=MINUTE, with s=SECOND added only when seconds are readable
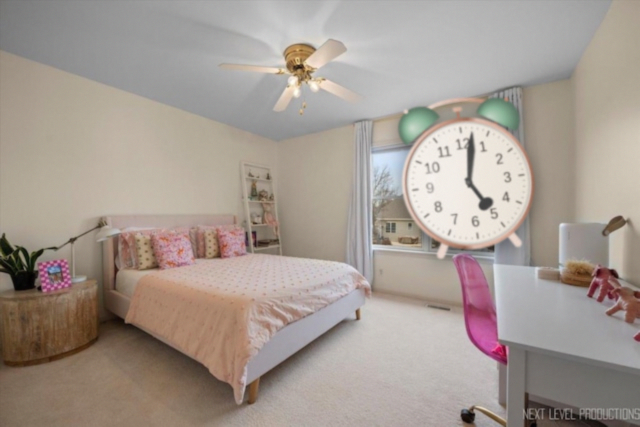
h=5 m=2
